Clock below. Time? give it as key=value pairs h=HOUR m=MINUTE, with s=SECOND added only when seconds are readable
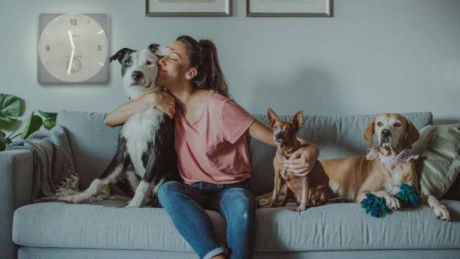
h=11 m=32
